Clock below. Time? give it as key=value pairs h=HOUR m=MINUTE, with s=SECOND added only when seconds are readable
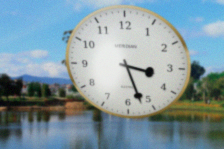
h=3 m=27
